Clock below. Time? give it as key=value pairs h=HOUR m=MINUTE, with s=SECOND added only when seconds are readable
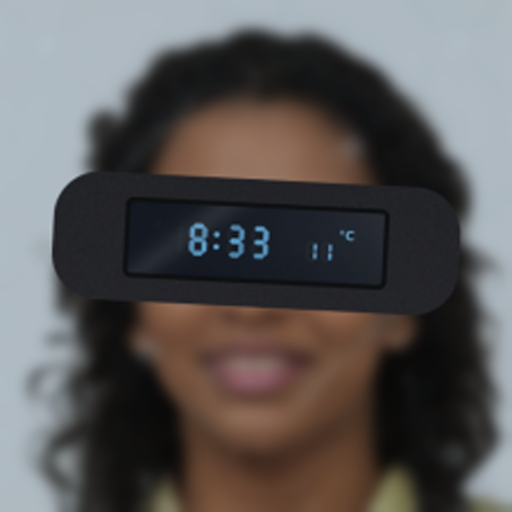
h=8 m=33
